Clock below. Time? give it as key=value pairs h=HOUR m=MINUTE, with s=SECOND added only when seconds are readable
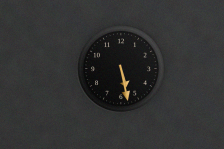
h=5 m=28
